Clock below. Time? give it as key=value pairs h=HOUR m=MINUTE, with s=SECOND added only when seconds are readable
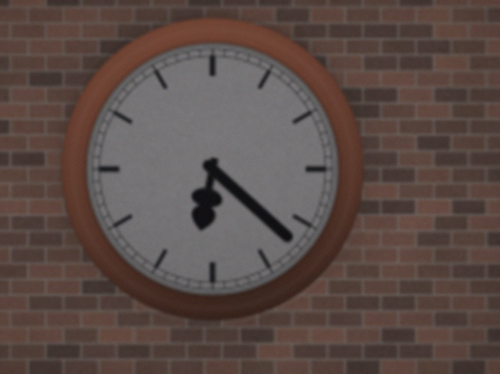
h=6 m=22
